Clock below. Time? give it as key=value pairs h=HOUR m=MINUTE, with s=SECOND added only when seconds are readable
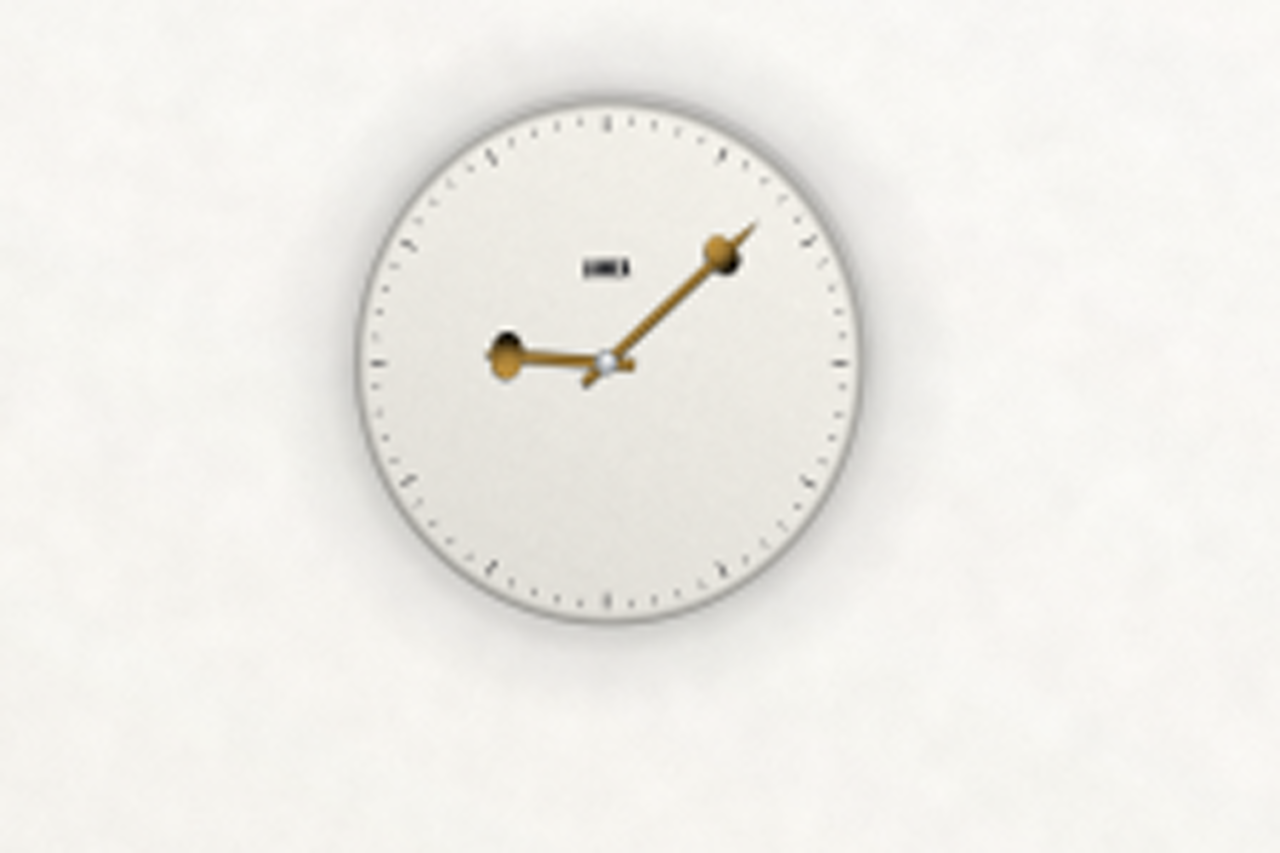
h=9 m=8
